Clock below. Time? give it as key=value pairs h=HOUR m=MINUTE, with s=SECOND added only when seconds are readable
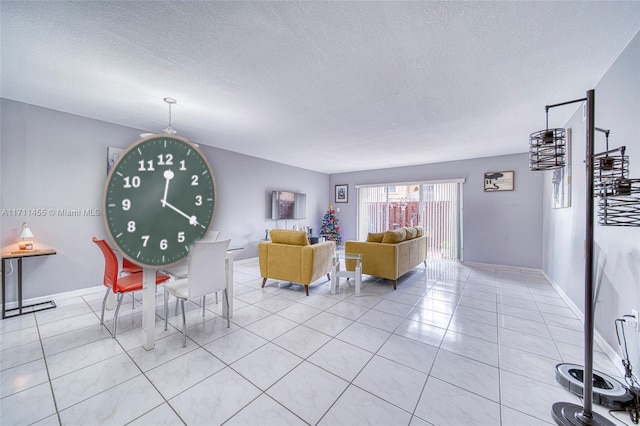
h=12 m=20
